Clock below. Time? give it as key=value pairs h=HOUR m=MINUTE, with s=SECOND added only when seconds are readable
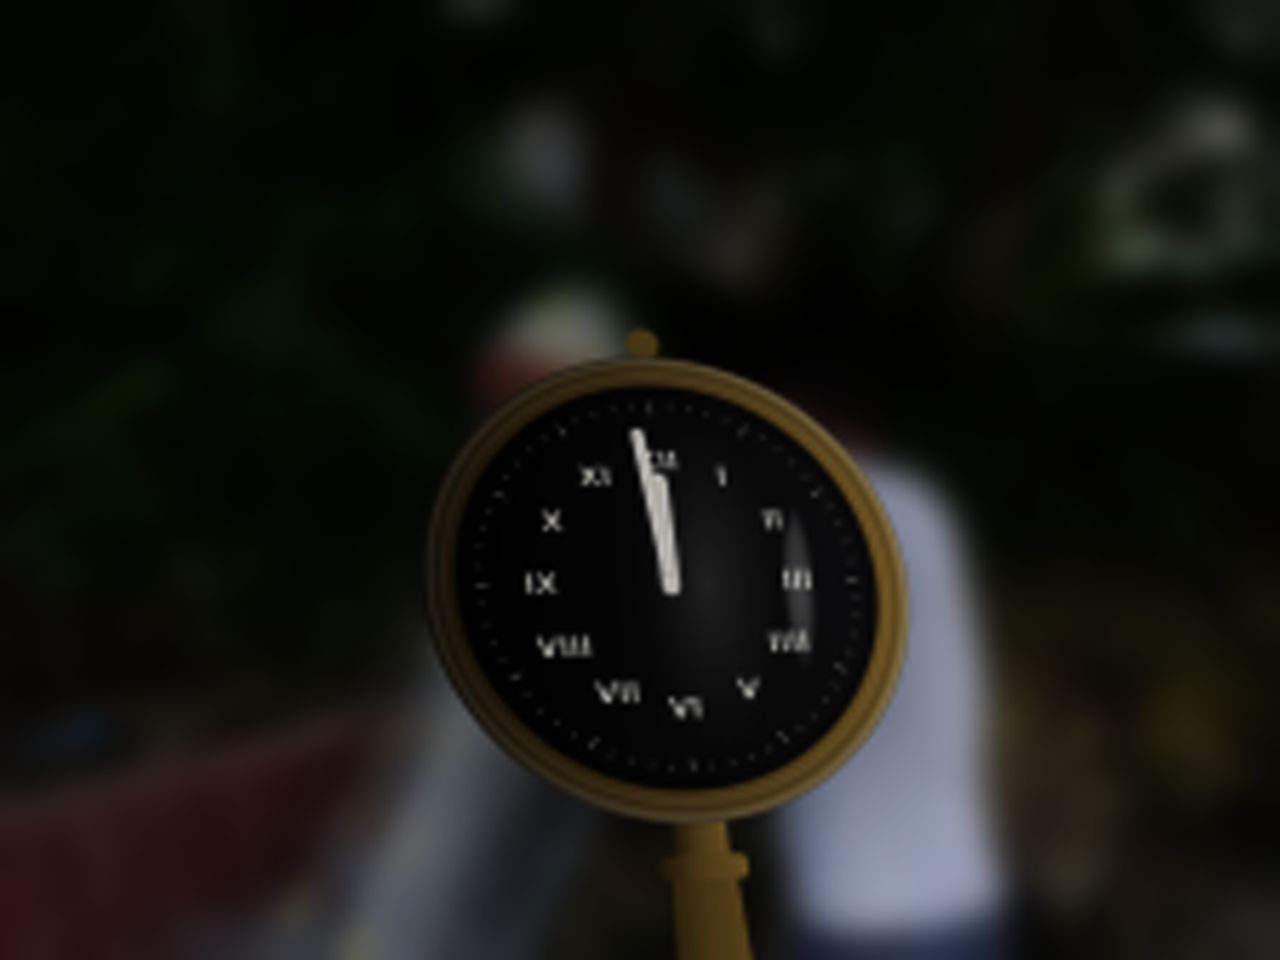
h=11 m=59
